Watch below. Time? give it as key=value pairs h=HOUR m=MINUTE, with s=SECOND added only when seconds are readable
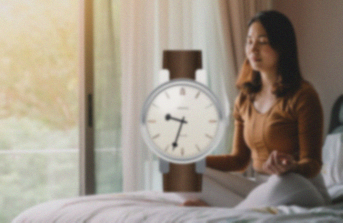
h=9 m=33
